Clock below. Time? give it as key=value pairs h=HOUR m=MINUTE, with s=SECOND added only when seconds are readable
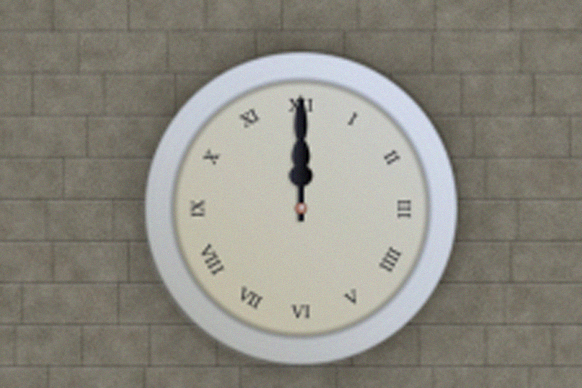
h=12 m=0
